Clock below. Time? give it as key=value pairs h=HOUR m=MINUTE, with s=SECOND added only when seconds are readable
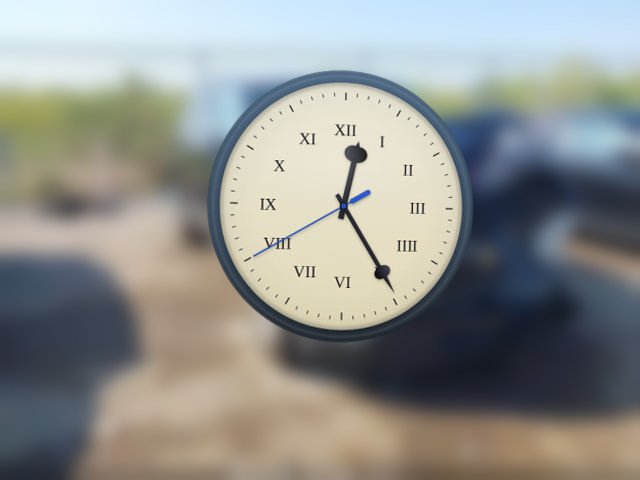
h=12 m=24 s=40
